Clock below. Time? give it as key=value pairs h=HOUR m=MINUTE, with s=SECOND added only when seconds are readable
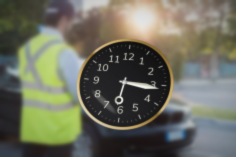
h=6 m=16
